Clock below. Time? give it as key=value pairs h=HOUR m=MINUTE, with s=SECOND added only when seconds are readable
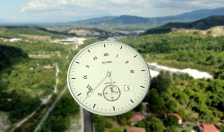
h=5 m=38
